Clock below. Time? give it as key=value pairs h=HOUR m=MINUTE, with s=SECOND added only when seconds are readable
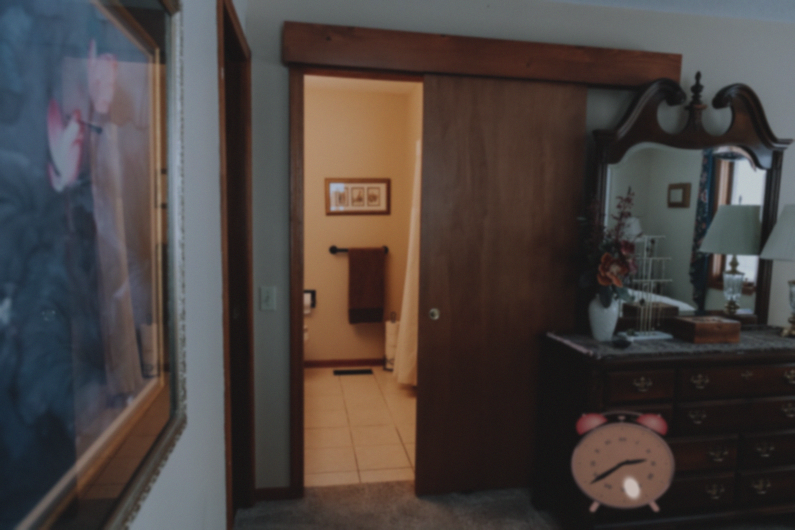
h=2 m=39
